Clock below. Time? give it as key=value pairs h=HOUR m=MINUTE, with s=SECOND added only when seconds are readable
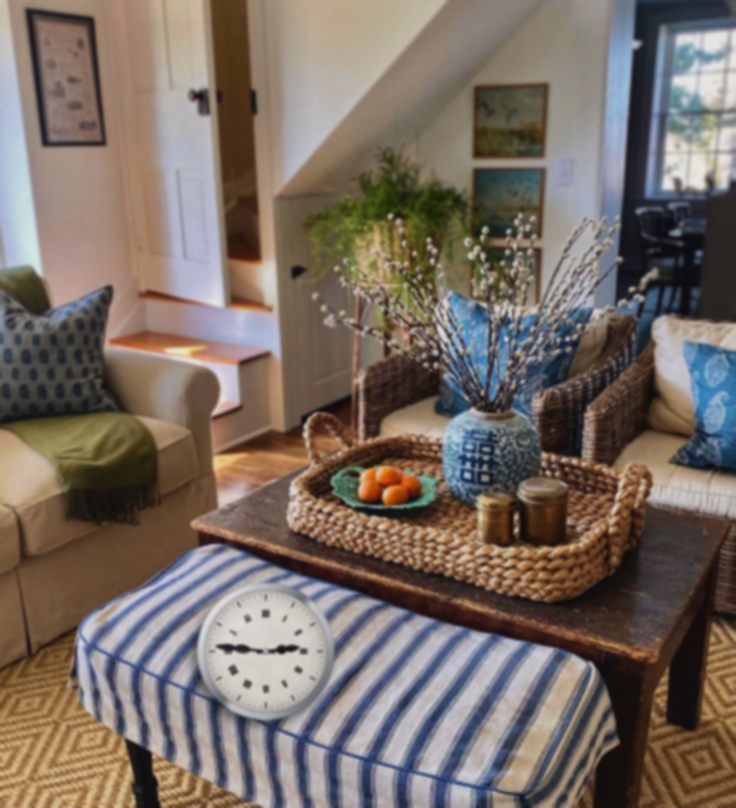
h=2 m=46
